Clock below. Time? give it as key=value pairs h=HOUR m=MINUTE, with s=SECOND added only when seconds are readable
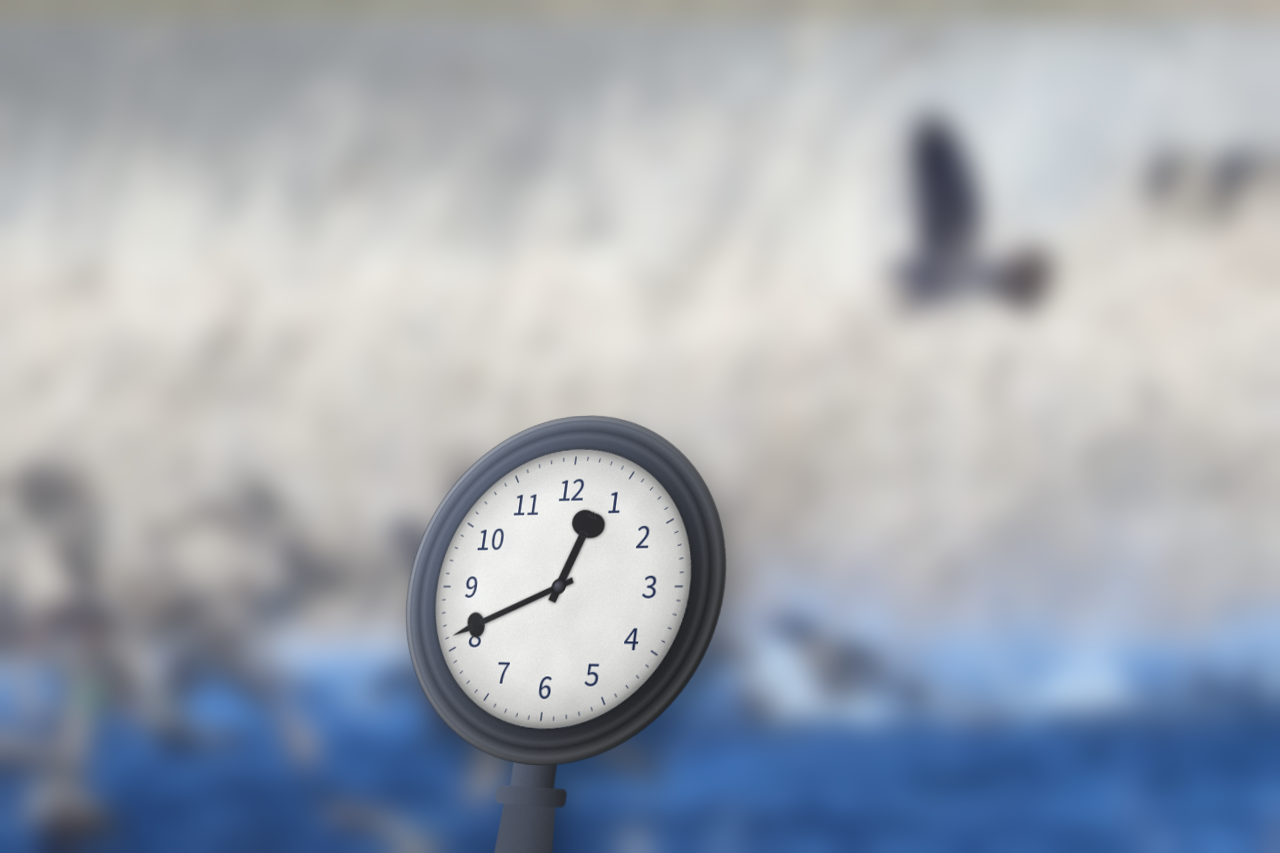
h=12 m=41
